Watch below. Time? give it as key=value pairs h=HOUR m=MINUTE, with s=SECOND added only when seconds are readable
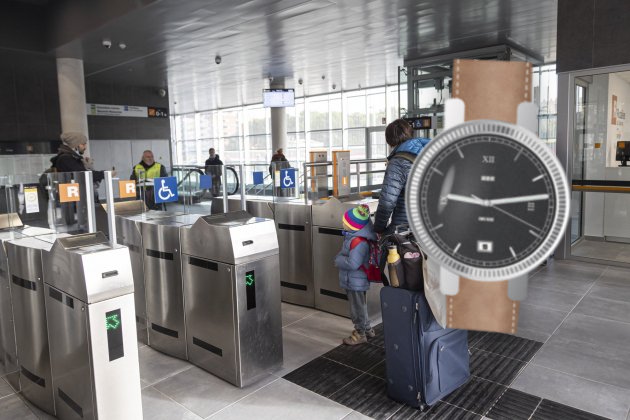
h=9 m=13 s=19
